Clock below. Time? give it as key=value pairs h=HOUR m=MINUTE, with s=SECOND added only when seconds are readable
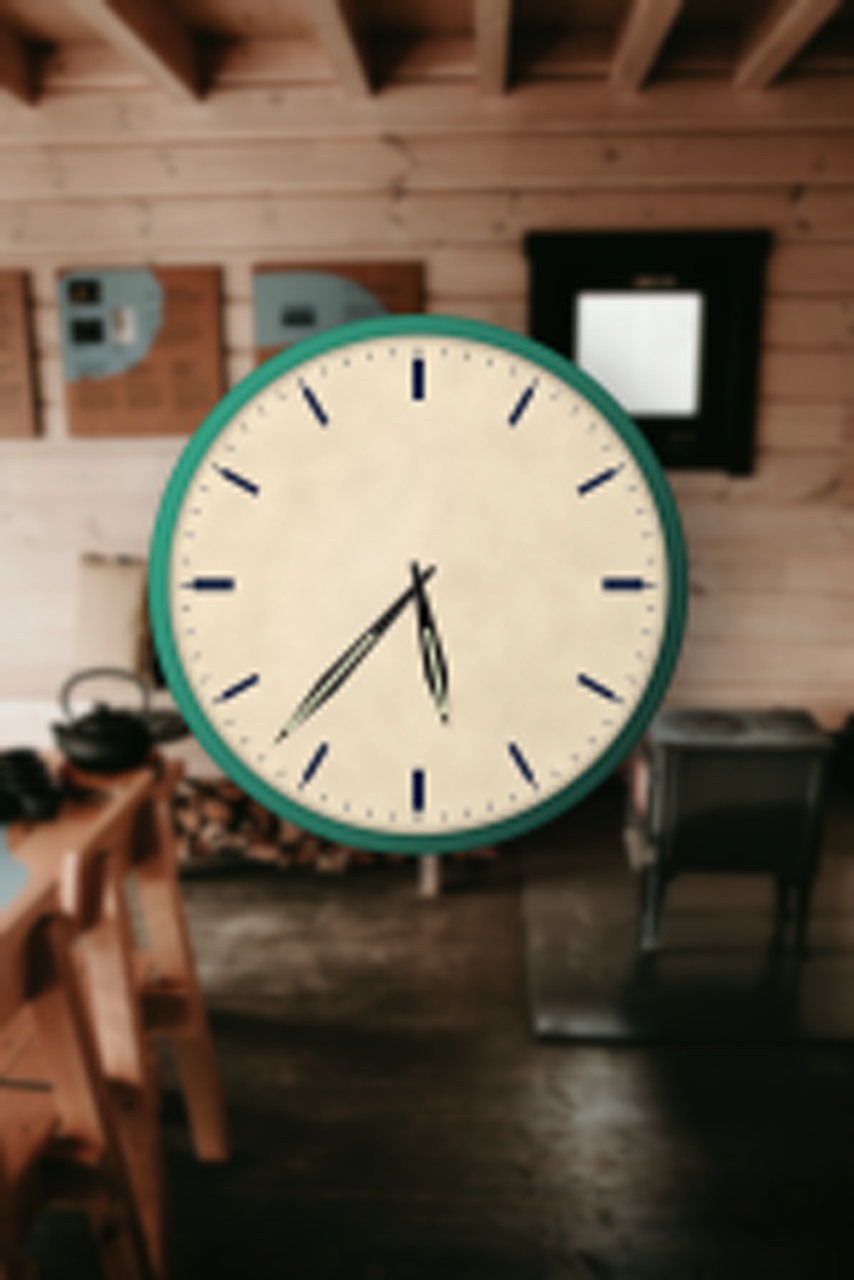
h=5 m=37
